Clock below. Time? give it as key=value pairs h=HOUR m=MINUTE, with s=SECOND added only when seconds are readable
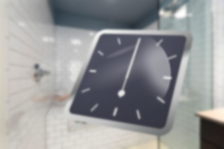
h=6 m=0
